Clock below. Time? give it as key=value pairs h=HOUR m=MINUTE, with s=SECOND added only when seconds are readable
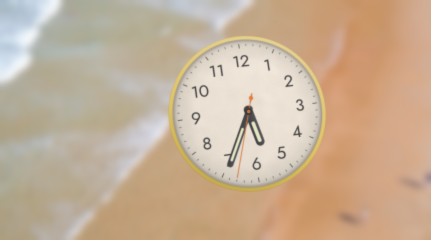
h=5 m=34 s=33
